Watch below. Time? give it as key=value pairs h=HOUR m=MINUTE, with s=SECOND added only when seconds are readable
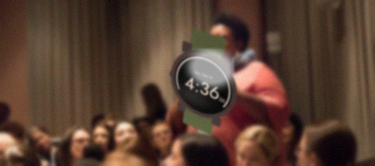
h=4 m=36
